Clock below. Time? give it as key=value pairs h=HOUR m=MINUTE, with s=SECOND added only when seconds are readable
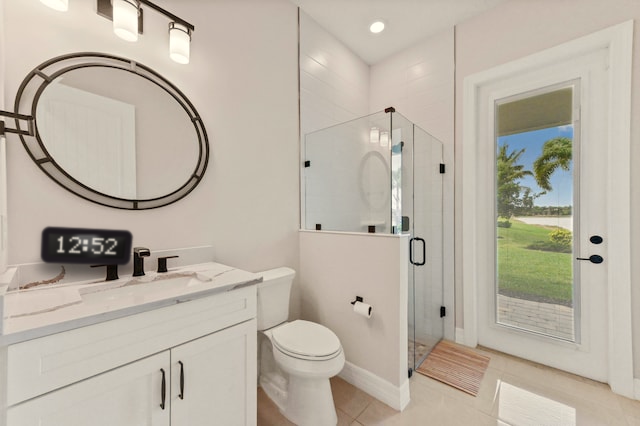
h=12 m=52
